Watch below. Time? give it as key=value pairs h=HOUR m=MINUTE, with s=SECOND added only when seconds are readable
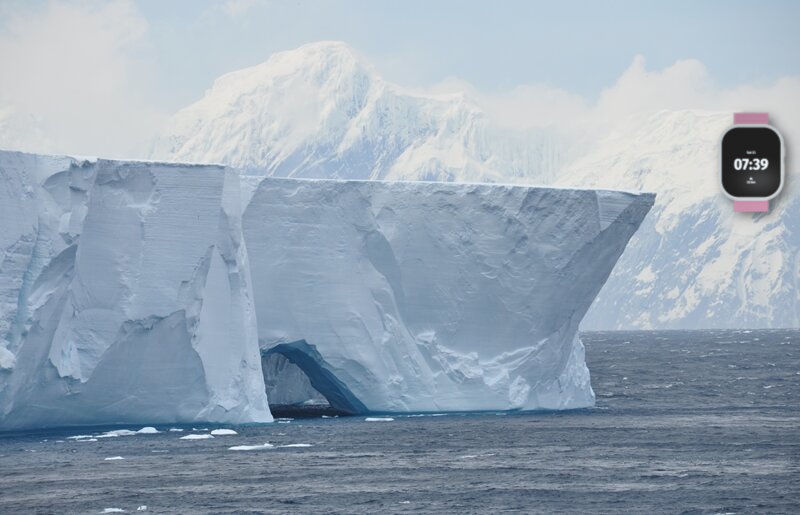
h=7 m=39
